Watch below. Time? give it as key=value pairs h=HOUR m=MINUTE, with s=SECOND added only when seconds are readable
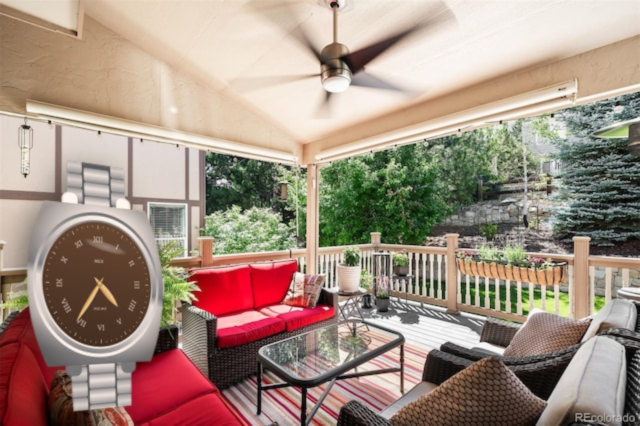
h=4 m=36
